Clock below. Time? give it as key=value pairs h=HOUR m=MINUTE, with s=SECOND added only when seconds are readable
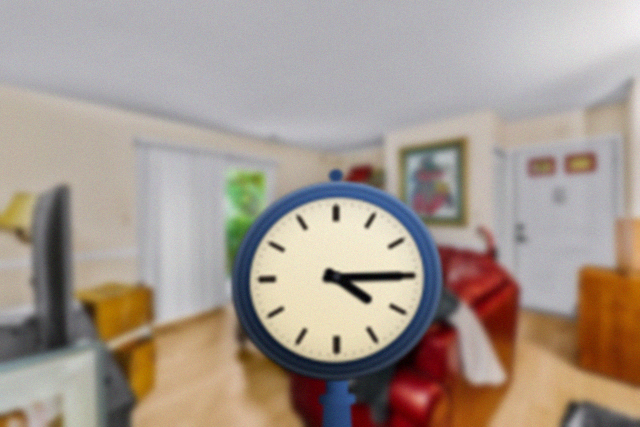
h=4 m=15
